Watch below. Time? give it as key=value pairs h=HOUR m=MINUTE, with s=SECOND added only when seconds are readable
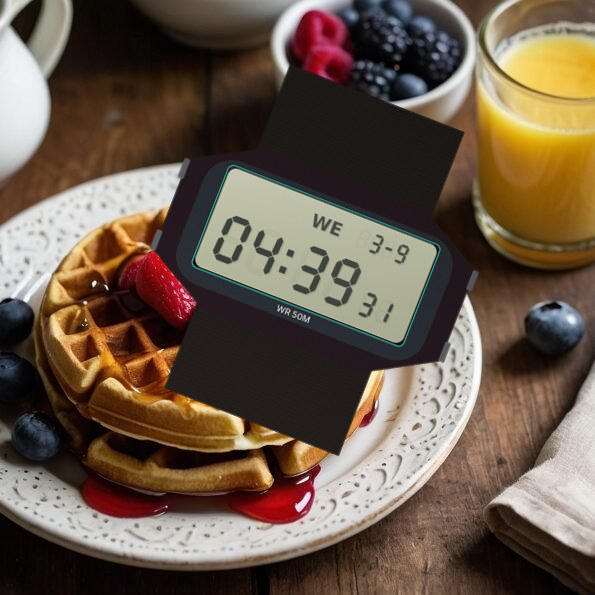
h=4 m=39 s=31
